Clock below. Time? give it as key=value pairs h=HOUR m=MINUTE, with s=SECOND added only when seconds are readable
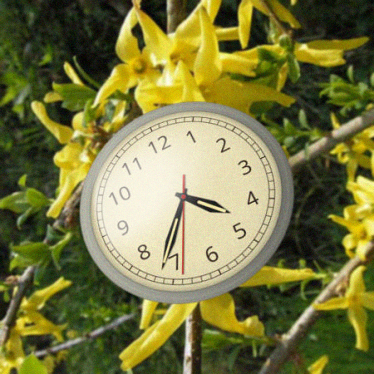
h=4 m=36 s=34
